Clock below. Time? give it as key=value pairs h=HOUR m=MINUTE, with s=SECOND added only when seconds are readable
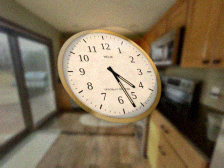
h=4 m=27
